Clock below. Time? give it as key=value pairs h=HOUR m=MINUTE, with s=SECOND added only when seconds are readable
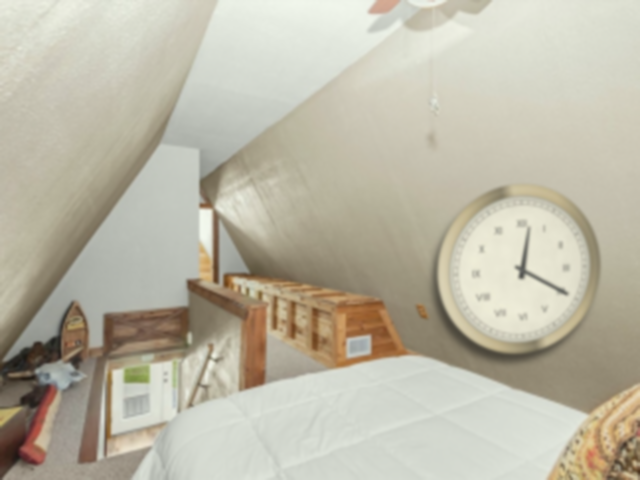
h=12 m=20
